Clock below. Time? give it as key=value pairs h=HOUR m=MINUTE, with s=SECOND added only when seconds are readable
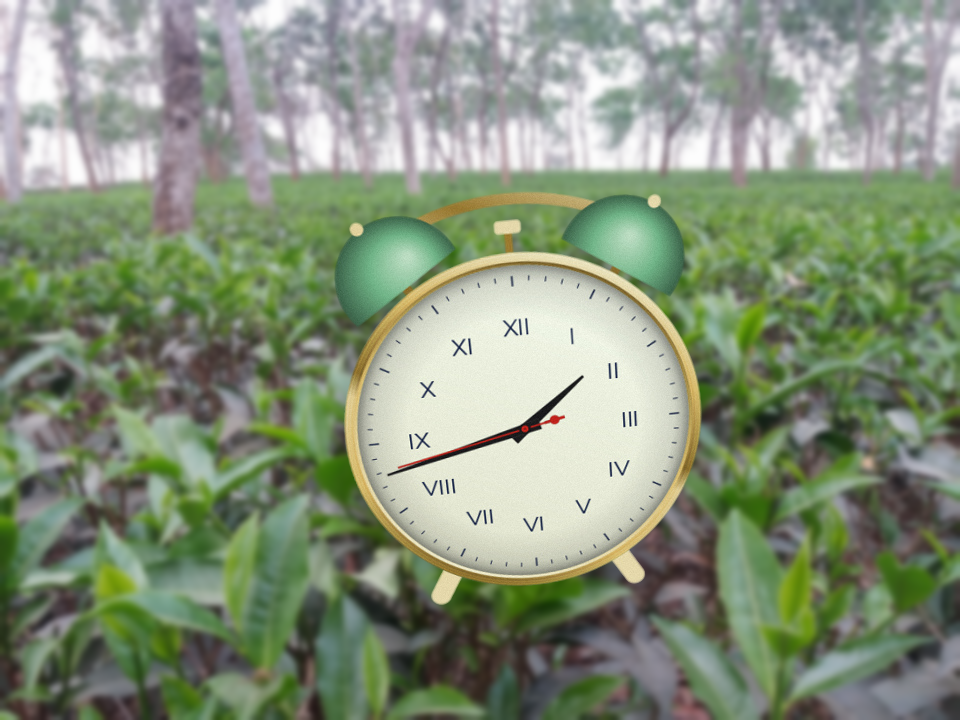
h=1 m=42 s=43
